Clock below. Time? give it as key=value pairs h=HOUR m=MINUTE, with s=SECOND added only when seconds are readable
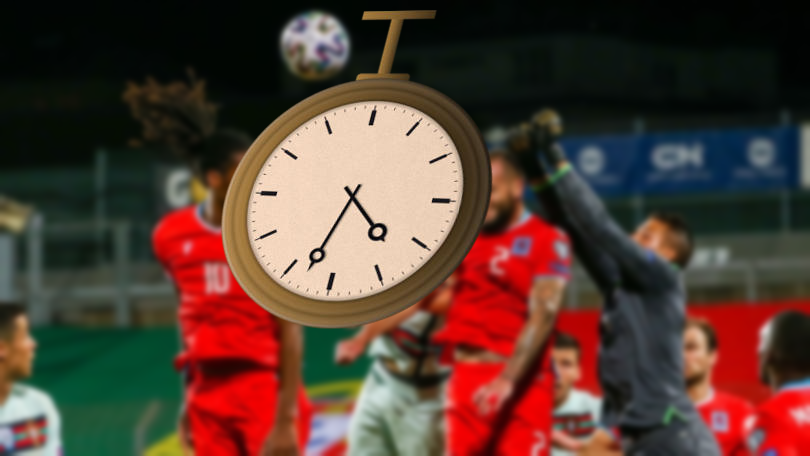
h=4 m=33
